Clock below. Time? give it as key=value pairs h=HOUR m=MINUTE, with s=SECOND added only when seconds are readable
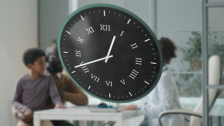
h=12 m=41
